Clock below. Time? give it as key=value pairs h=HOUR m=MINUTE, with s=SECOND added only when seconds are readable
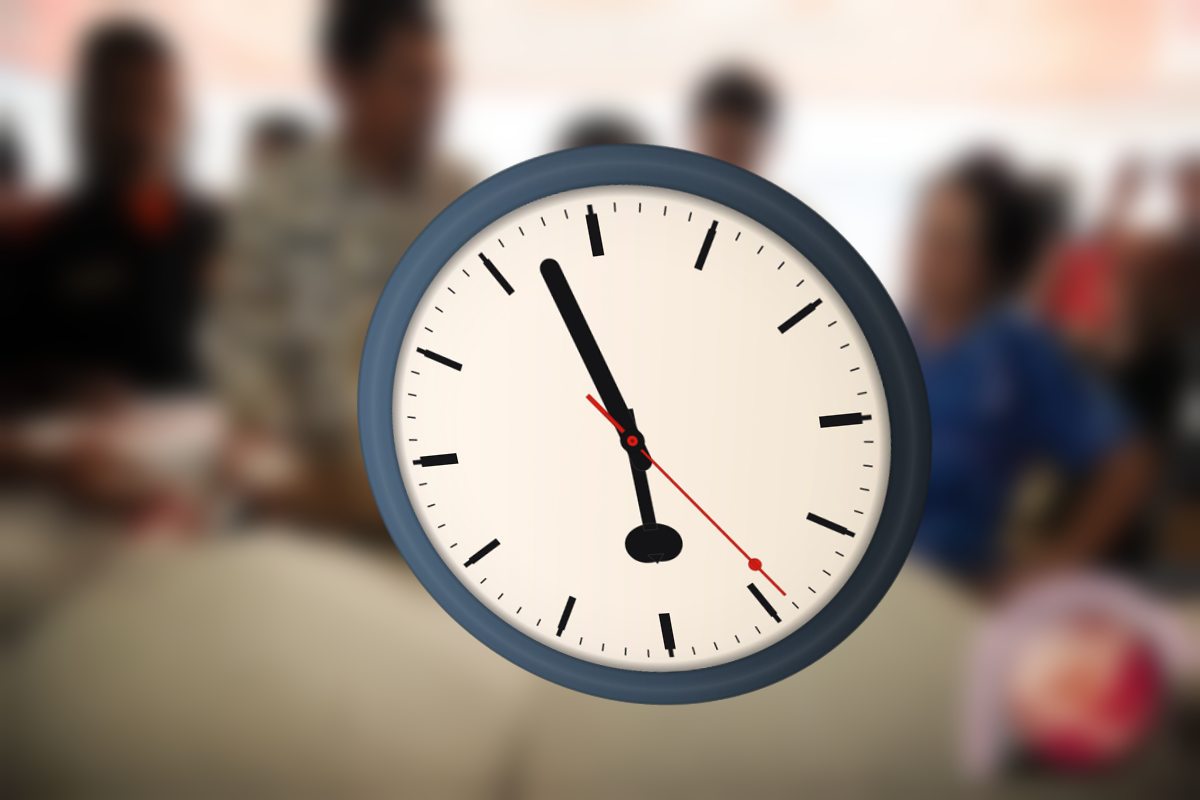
h=5 m=57 s=24
